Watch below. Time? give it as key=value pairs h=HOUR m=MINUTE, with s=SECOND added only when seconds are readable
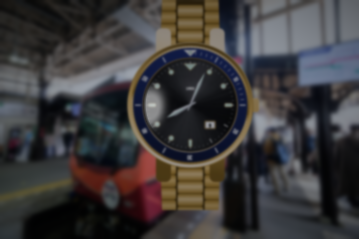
h=8 m=4
